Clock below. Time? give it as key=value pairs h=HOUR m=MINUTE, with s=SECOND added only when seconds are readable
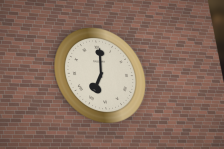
h=7 m=1
